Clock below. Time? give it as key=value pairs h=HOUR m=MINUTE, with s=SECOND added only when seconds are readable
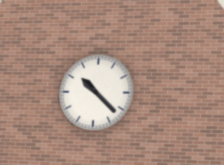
h=10 m=22
